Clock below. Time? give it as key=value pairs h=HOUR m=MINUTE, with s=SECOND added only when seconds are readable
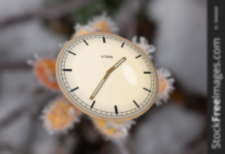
h=1 m=36
